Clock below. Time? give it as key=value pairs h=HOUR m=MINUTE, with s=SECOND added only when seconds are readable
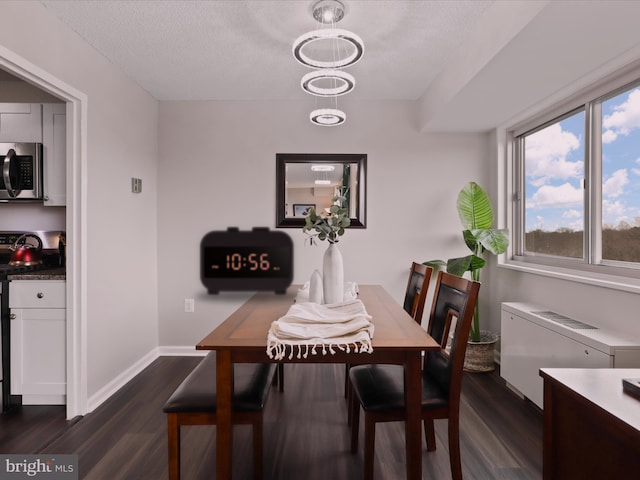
h=10 m=56
